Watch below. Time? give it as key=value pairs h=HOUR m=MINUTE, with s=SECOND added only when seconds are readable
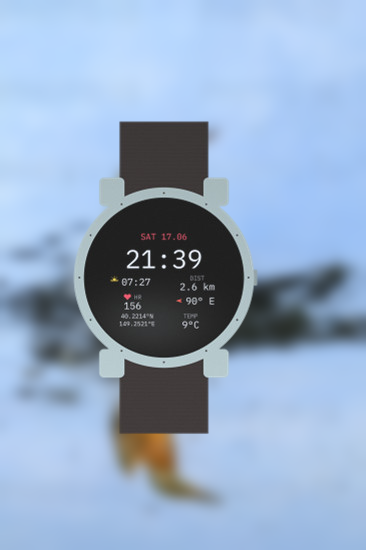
h=21 m=39
